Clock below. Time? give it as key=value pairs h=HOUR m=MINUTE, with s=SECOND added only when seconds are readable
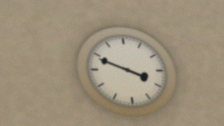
h=3 m=49
